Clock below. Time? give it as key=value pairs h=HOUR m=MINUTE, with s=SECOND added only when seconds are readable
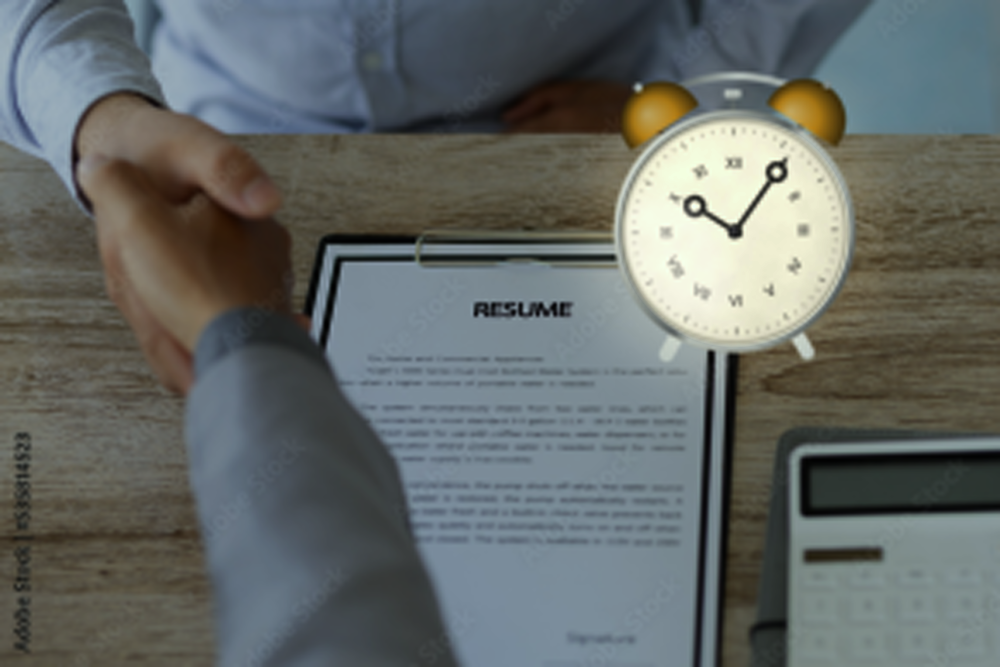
h=10 m=6
